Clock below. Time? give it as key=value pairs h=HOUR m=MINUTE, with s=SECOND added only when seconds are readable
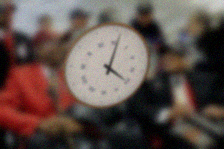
h=4 m=1
